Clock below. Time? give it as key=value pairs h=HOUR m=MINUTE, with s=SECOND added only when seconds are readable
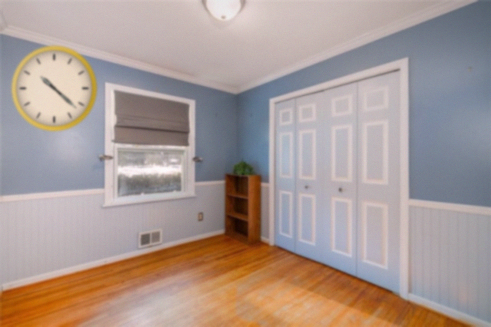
h=10 m=22
